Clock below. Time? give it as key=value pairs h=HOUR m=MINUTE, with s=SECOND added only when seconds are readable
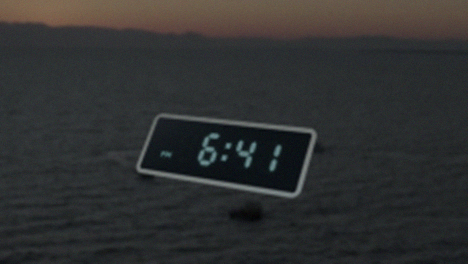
h=6 m=41
